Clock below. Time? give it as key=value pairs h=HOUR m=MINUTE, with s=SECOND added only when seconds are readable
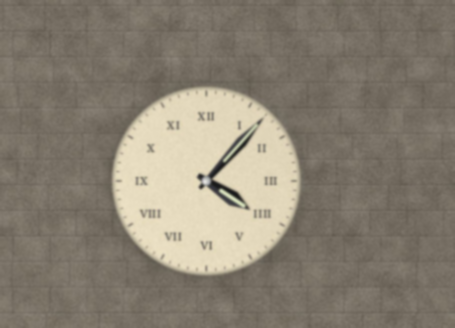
h=4 m=7
